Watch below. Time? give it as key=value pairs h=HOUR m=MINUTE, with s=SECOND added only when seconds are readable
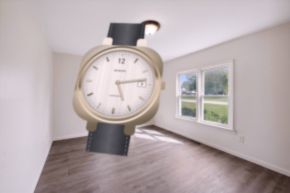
h=5 m=13
